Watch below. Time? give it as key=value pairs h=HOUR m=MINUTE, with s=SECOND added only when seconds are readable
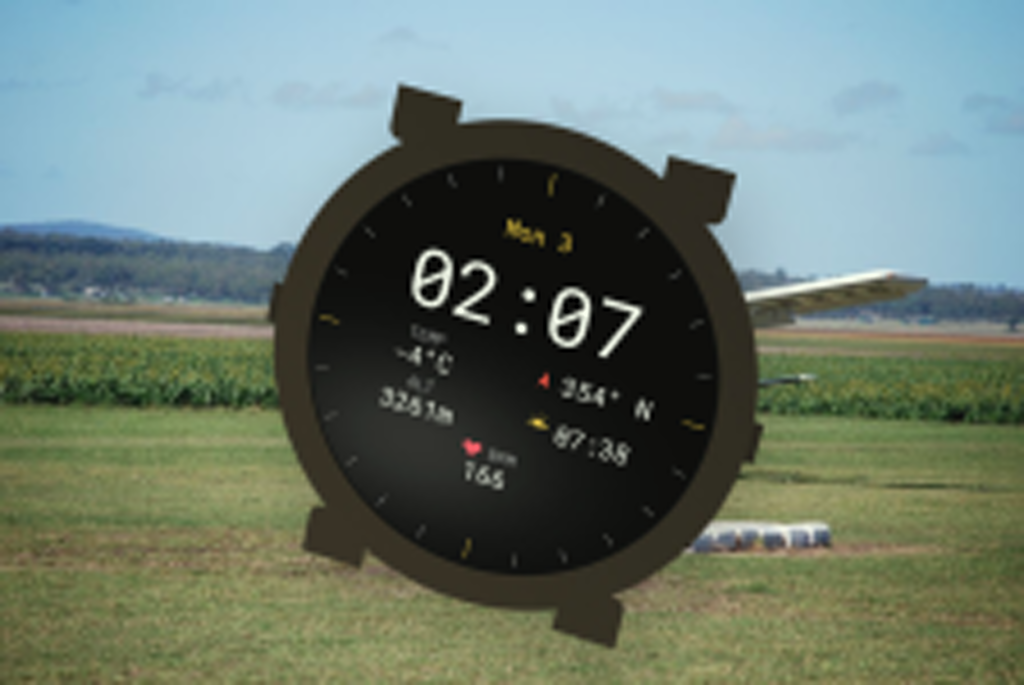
h=2 m=7
